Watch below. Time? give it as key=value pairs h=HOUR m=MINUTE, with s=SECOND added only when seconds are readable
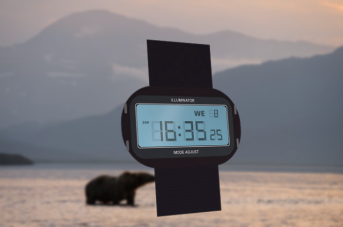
h=16 m=35 s=25
